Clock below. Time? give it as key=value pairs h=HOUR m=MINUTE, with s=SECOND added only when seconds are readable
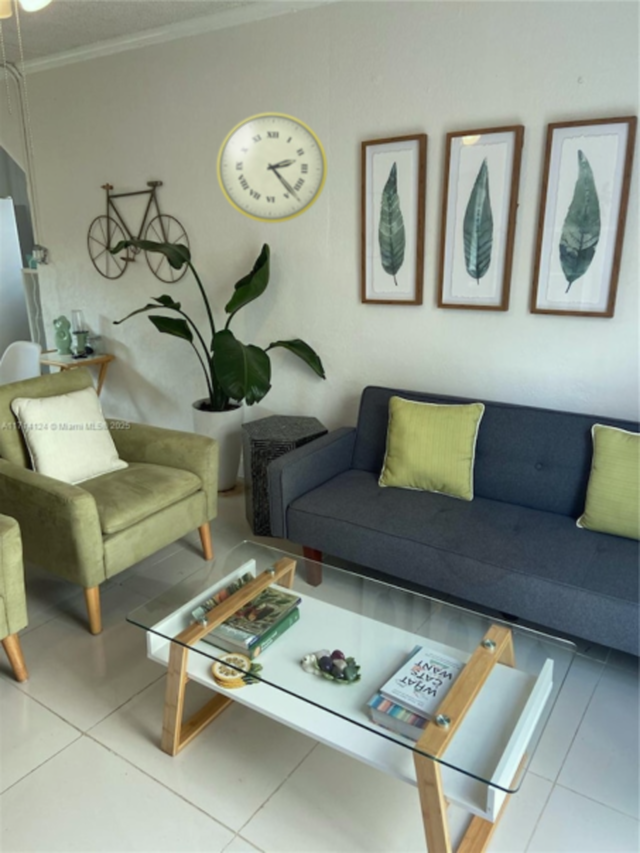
h=2 m=23
